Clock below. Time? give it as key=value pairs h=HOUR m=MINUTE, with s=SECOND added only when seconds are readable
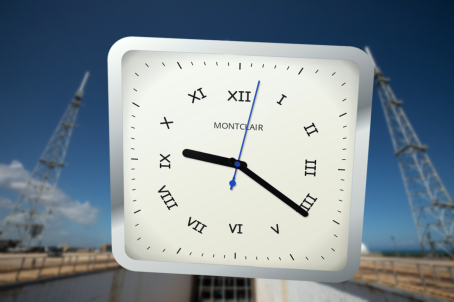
h=9 m=21 s=2
